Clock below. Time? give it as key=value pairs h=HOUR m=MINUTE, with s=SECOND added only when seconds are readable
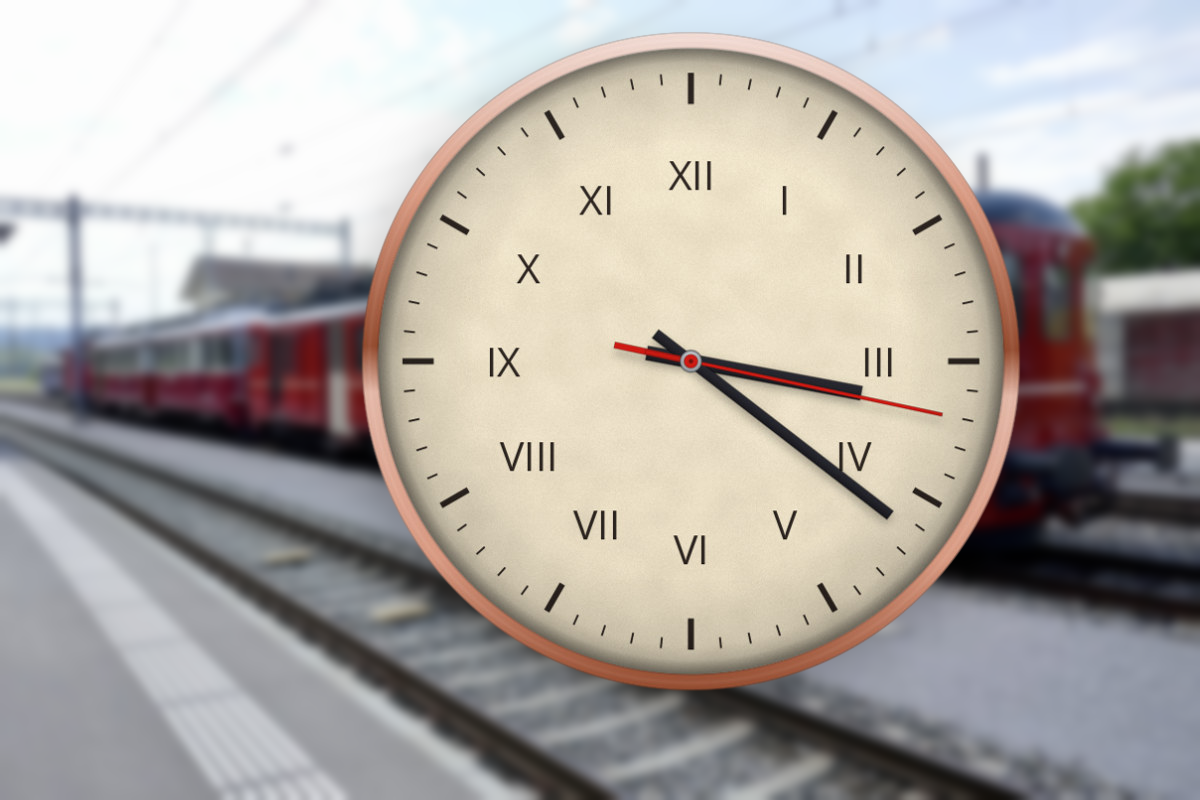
h=3 m=21 s=17
